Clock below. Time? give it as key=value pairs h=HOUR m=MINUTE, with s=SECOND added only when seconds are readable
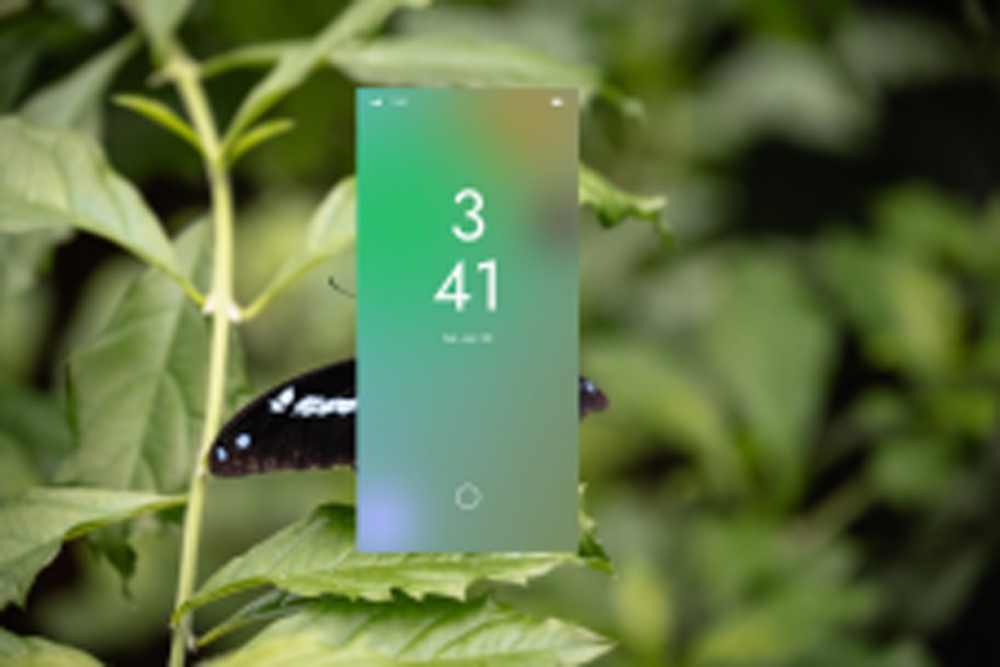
h=3 m=41
